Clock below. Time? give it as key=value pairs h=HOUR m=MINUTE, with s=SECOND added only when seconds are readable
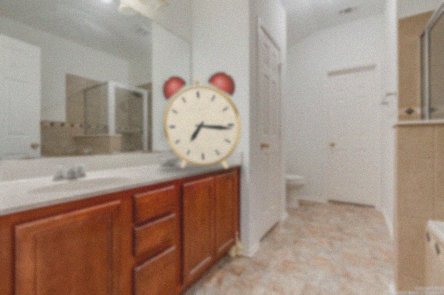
h=7 m=16
